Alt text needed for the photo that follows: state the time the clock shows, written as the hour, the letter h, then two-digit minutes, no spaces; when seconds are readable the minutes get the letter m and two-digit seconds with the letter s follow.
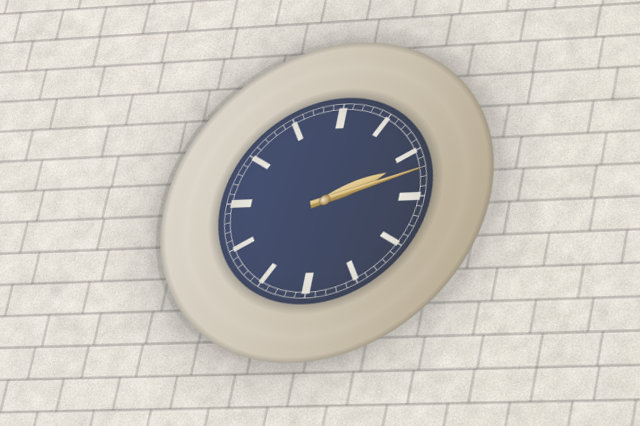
2h12
